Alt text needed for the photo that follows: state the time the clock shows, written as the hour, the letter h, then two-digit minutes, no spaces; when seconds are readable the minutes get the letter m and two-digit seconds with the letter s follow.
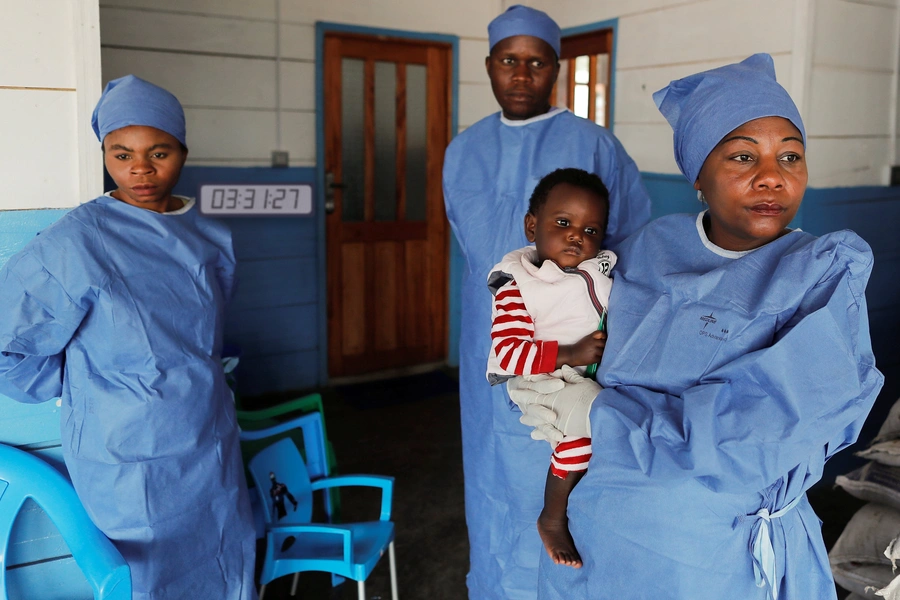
3h31m27s
